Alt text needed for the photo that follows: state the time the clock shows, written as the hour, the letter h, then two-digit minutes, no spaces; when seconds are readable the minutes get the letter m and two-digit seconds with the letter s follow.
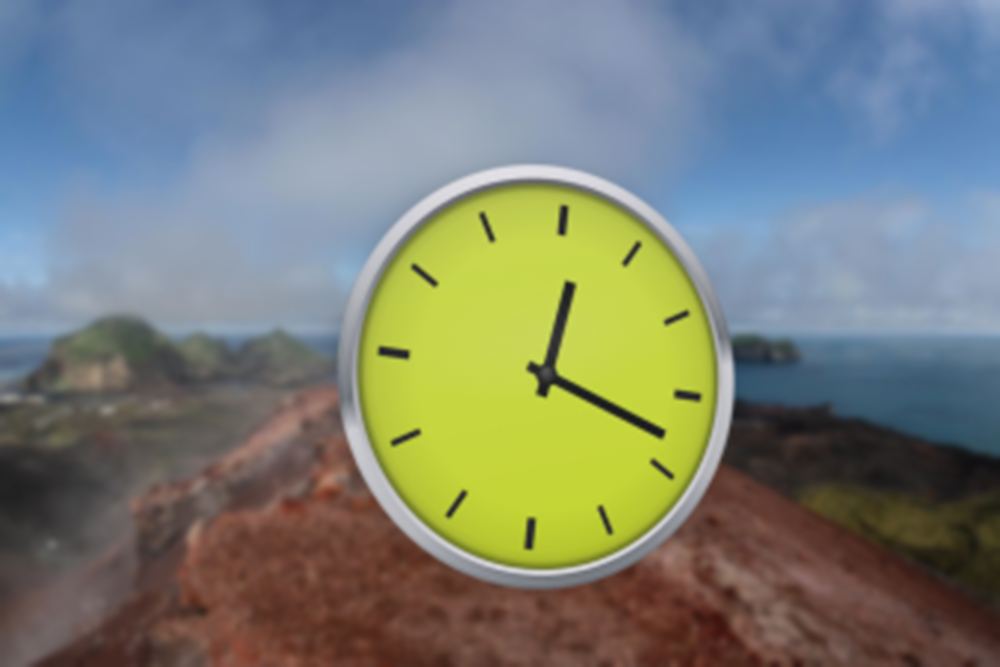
12h18
